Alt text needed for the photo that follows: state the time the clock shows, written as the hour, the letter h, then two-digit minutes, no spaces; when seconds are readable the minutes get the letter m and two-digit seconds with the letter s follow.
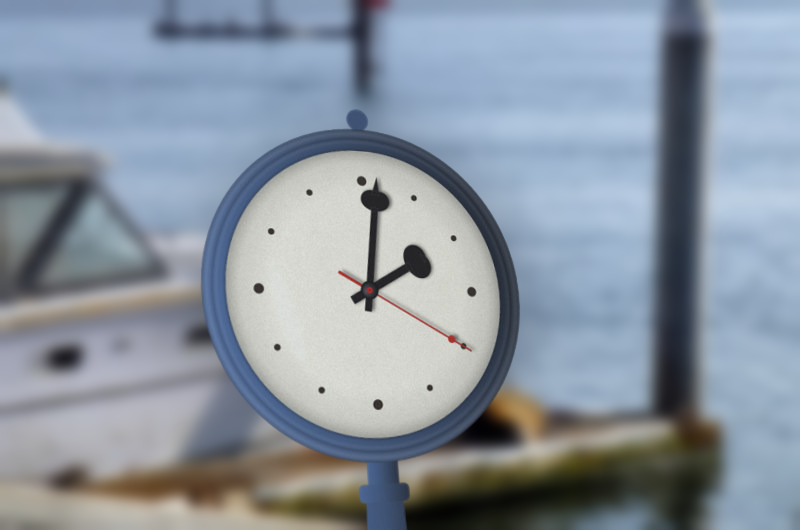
2h01m20s
